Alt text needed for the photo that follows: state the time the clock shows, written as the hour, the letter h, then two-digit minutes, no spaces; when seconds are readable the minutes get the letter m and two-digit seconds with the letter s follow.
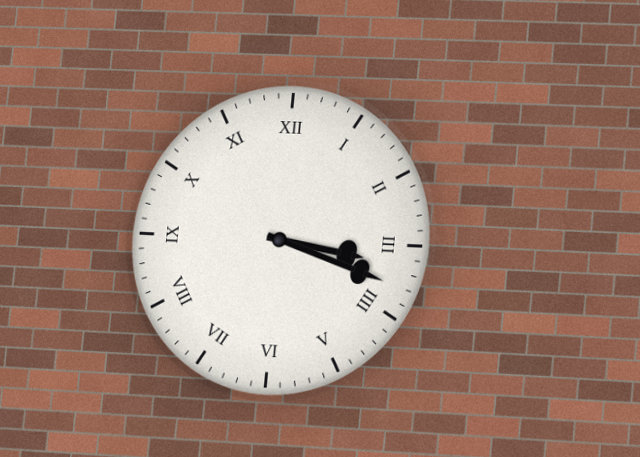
3h18
